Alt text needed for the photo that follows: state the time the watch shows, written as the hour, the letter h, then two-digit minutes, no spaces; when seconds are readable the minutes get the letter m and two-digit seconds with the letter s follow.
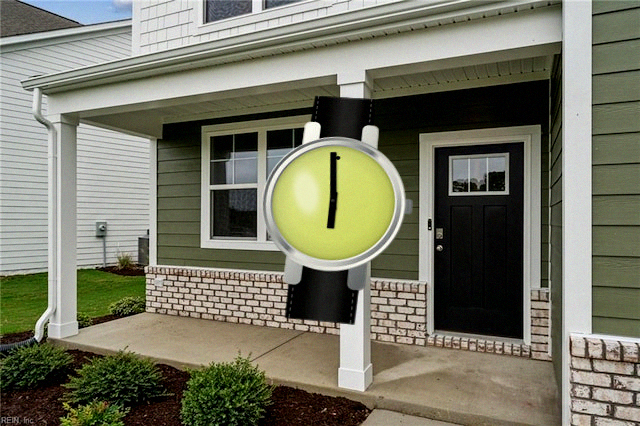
5h59
